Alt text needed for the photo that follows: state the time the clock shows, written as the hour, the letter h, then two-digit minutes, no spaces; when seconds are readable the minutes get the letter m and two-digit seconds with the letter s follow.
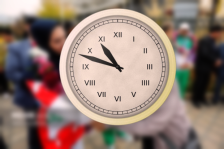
10h48
